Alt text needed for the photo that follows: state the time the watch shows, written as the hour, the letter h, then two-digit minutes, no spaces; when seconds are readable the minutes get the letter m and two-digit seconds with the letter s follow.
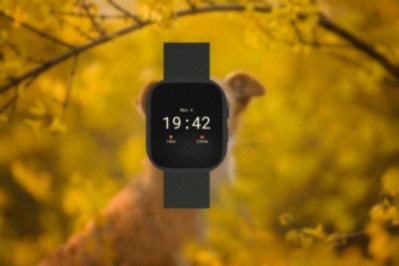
19h42
